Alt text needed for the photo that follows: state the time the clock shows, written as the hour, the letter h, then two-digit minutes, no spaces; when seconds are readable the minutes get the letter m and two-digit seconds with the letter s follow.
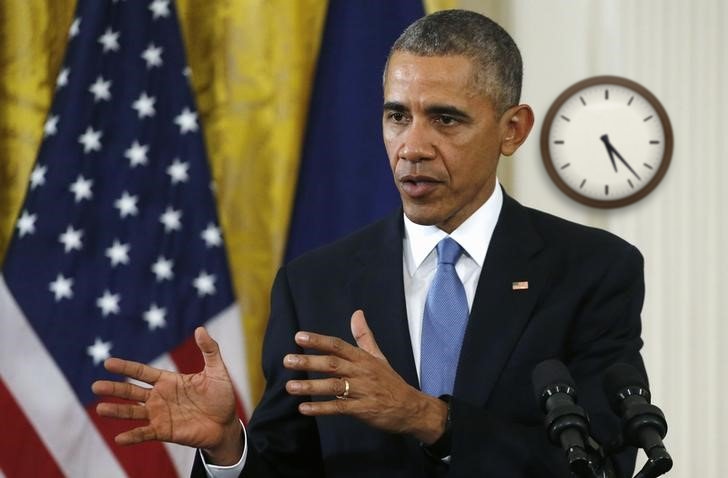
5h23
